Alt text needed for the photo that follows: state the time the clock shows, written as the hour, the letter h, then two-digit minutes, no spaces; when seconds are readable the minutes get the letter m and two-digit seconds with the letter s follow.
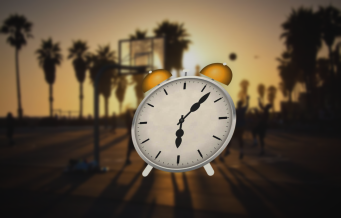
6h07
